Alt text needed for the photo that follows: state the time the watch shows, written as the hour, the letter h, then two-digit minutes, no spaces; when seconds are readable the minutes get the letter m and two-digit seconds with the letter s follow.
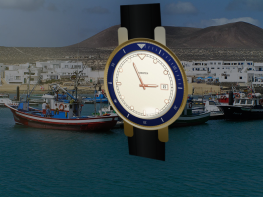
2h56
